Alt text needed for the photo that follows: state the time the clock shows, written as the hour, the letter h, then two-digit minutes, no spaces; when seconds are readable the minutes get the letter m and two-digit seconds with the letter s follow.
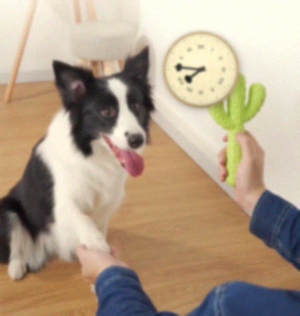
7h46
